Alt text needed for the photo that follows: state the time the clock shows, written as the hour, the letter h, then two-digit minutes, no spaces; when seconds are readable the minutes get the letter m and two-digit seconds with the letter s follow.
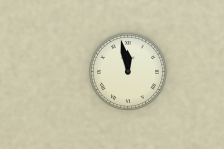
11h58
